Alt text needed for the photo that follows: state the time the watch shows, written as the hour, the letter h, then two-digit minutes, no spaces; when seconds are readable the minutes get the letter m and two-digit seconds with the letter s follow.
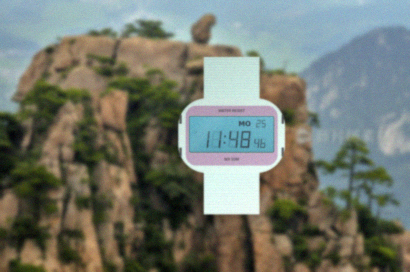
11h48
